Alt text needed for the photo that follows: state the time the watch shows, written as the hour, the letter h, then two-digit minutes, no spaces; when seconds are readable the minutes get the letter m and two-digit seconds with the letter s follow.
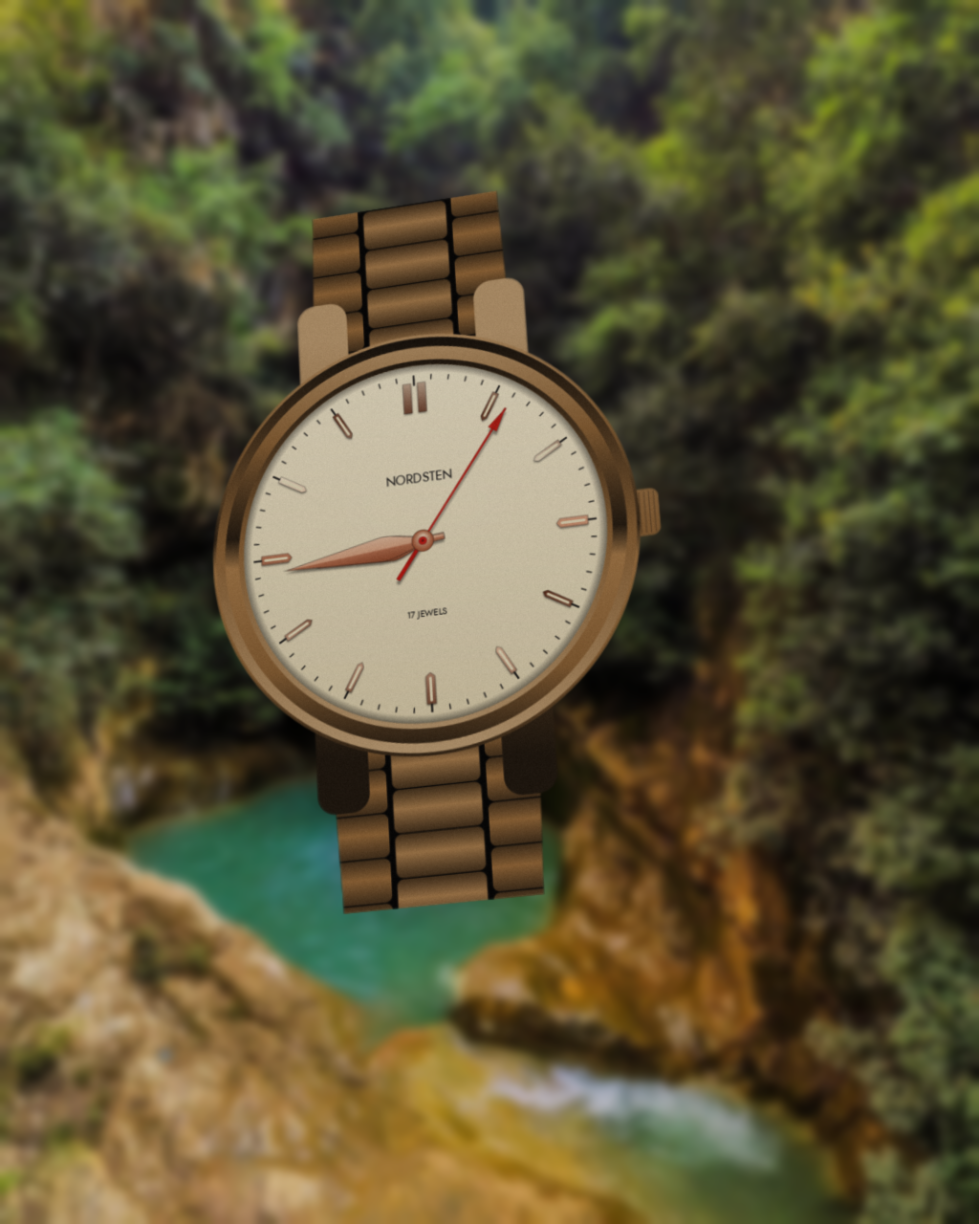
8h44m06s
